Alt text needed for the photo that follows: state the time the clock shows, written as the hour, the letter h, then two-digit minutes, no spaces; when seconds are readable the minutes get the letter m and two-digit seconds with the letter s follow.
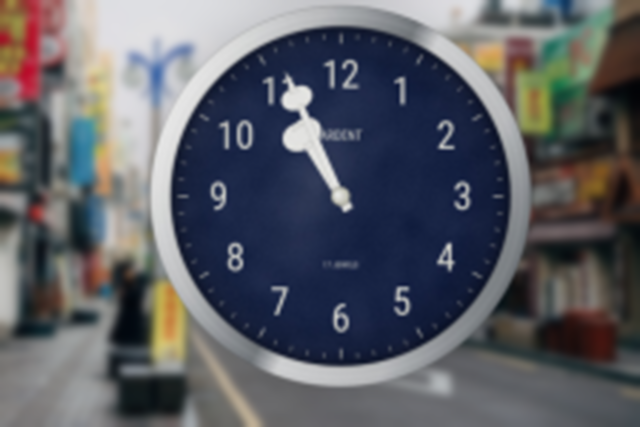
10h56
